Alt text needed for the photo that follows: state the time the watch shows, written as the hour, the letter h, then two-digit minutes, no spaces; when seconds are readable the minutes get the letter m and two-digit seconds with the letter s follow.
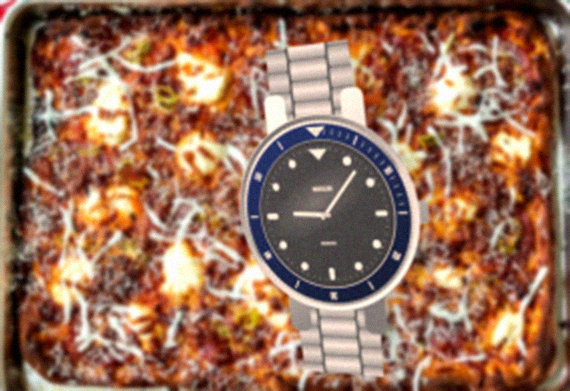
9h07
